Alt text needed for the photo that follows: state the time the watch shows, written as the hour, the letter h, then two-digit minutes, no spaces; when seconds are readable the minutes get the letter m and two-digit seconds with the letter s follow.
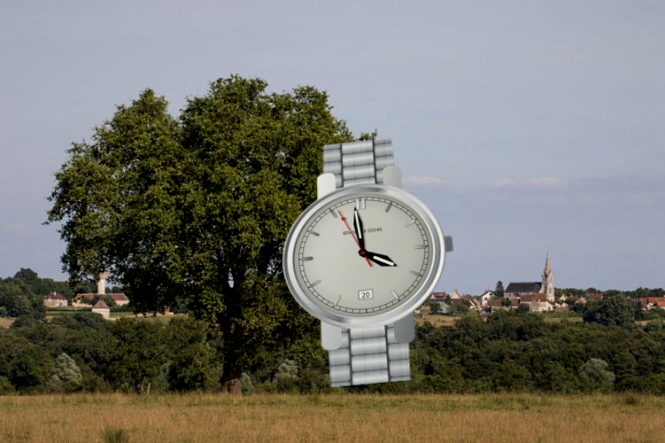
3h58m56s
